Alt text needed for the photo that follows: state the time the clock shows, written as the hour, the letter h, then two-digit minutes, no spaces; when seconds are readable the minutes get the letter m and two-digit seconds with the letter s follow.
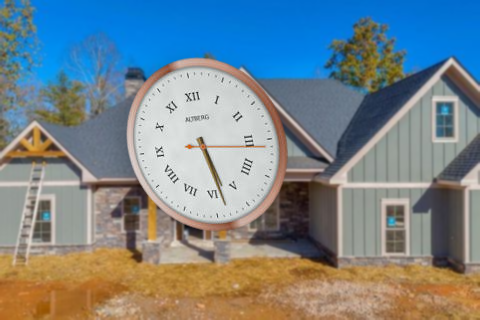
5h28m16s
